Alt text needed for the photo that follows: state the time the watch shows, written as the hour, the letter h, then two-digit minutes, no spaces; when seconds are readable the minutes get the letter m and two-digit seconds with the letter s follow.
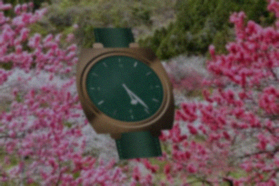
5h24
